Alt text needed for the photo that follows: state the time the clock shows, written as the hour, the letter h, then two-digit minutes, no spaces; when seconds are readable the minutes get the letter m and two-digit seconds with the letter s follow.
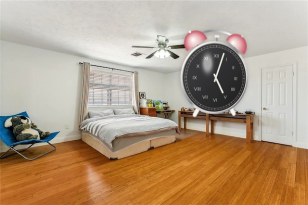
5h03
